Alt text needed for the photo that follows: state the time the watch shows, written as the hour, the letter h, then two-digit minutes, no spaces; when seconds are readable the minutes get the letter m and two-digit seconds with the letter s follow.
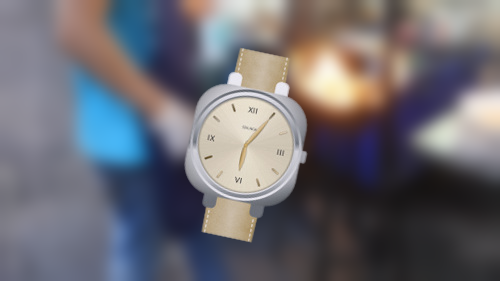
6h05
